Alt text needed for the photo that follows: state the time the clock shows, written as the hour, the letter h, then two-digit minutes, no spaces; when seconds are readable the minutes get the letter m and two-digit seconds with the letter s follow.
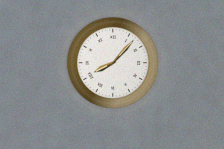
8h07
